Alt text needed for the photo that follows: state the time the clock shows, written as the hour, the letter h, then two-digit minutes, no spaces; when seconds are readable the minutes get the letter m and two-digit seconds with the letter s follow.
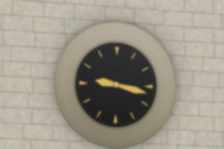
9h17
